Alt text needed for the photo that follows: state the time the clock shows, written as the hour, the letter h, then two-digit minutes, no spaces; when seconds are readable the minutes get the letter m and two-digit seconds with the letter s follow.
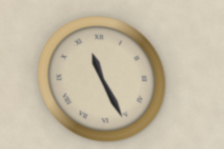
11h26
